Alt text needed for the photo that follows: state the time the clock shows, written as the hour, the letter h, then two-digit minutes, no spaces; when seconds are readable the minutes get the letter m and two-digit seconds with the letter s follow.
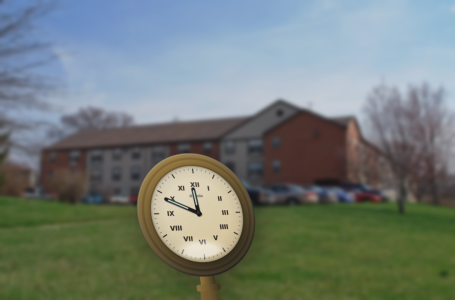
11h49
